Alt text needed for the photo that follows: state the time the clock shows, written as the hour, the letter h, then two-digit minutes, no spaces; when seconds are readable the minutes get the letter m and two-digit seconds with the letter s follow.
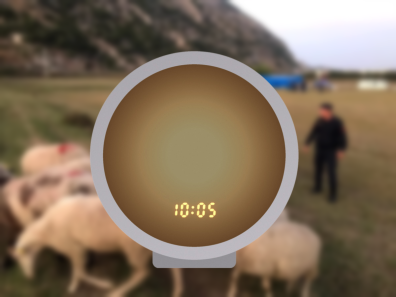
10h05
